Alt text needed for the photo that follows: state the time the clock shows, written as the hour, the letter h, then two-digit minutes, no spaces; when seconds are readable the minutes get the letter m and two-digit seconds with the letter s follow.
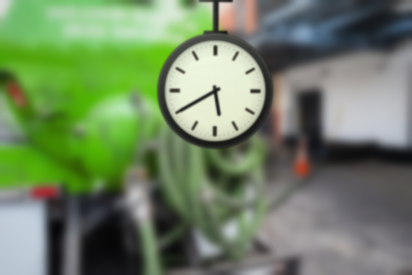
5h40
